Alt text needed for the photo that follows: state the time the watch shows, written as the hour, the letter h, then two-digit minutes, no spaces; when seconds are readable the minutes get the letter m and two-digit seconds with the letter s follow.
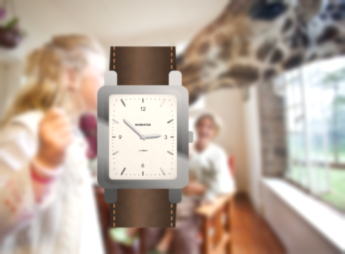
2h52
